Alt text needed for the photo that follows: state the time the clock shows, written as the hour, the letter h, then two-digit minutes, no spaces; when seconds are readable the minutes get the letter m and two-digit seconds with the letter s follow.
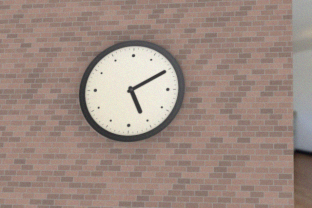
5h10
